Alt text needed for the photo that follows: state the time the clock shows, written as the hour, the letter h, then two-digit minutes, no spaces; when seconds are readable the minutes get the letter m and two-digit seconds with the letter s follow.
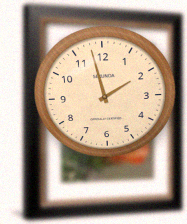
1h58
